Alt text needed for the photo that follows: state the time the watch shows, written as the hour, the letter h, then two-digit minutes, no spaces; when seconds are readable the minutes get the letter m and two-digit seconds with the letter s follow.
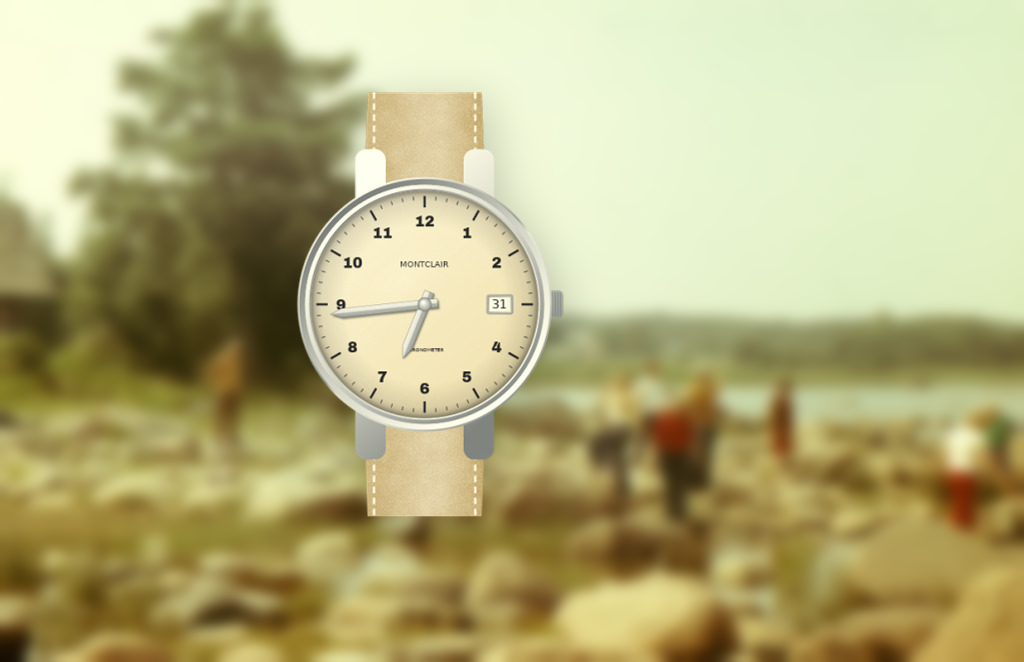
6h44
